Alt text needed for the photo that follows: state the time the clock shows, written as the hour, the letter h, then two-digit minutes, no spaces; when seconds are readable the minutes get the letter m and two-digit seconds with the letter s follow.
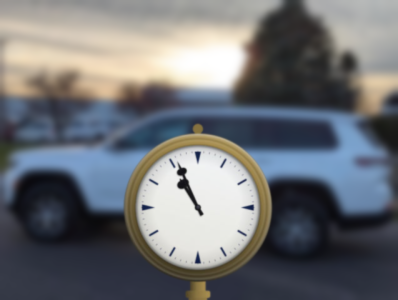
10h56
